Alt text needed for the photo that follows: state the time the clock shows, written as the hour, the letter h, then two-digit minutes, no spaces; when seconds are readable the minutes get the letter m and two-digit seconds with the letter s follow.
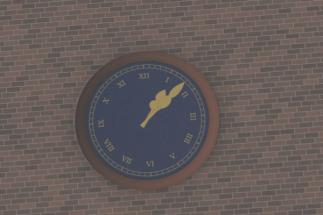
1h08
